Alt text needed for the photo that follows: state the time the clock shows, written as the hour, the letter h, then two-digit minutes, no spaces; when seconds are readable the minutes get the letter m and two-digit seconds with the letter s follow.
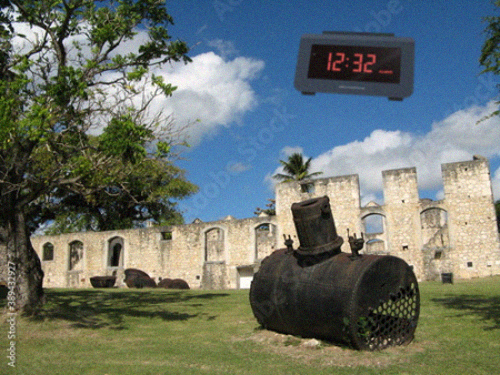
12h32
